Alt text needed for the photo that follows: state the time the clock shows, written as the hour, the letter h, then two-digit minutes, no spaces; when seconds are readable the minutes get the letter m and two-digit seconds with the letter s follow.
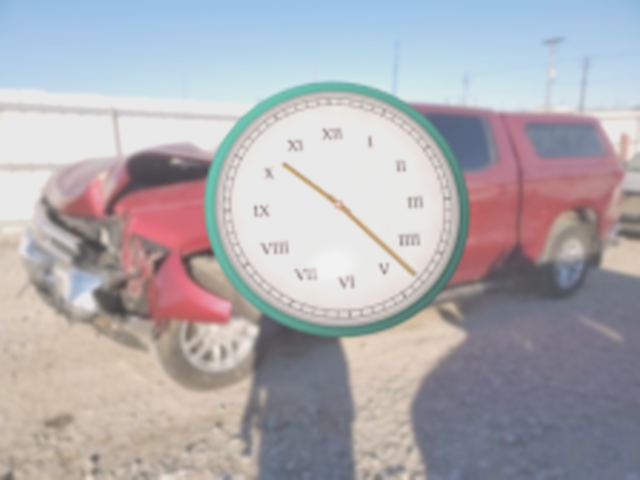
10h23
